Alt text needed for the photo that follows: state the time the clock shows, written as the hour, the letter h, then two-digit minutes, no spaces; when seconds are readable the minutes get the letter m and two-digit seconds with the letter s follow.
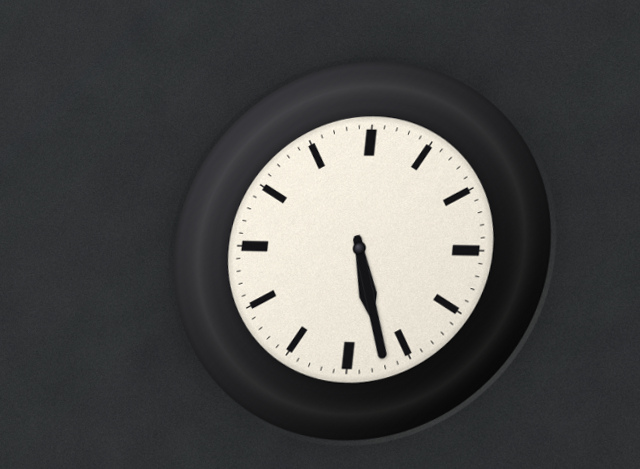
5h27
